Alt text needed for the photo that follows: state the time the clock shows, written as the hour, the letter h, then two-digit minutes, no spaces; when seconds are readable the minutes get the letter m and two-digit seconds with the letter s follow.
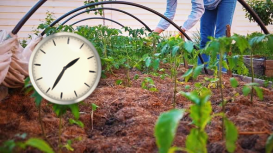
1h34
